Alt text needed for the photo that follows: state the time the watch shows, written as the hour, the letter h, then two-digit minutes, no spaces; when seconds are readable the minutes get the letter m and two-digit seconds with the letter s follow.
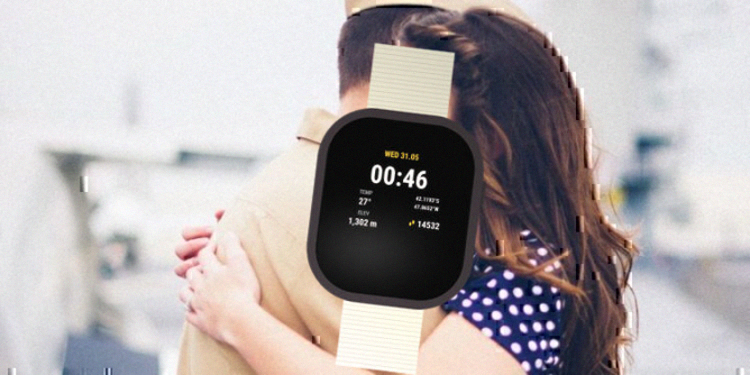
0h46
